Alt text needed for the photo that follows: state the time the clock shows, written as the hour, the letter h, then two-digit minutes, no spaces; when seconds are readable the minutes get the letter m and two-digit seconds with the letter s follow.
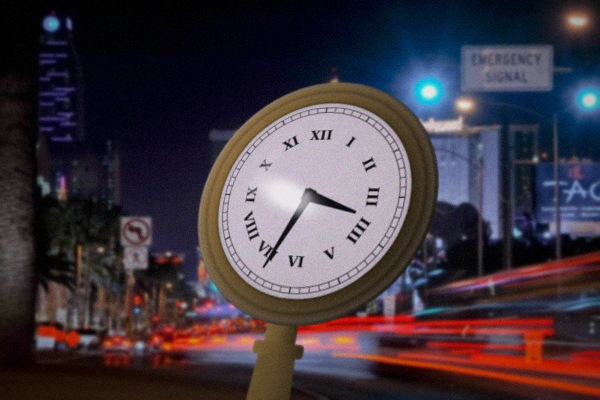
3h34
